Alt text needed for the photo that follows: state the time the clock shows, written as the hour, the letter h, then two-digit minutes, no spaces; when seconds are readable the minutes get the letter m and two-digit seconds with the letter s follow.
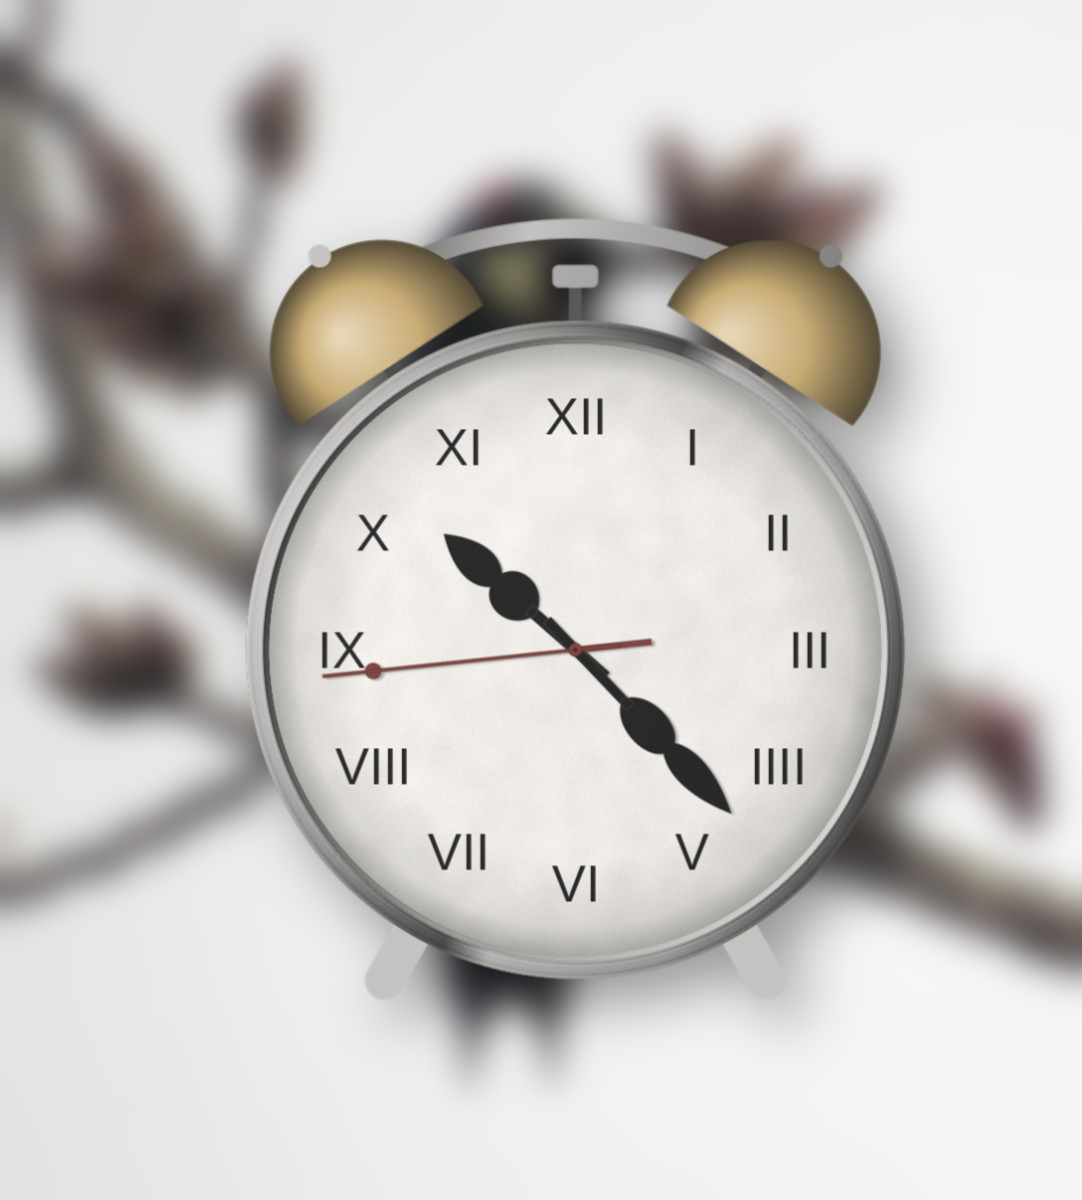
10h22m44s
